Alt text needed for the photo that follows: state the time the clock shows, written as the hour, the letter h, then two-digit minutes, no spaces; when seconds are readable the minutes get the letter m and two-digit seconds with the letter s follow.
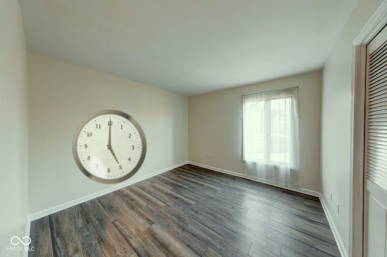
5h00
